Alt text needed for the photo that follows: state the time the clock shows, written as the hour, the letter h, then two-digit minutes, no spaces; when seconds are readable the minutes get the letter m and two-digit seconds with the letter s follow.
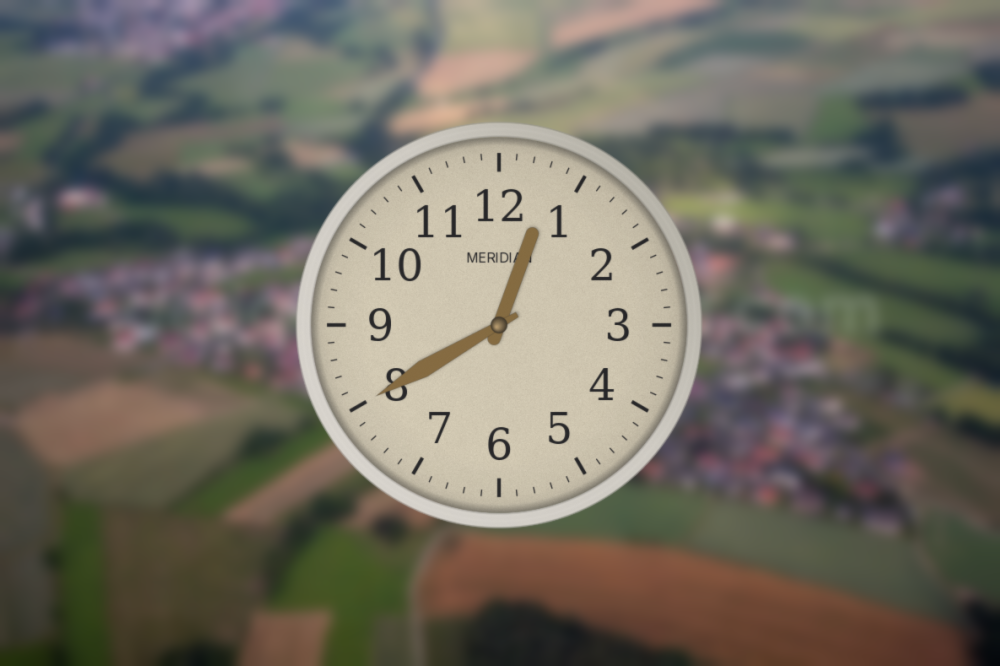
12h40
